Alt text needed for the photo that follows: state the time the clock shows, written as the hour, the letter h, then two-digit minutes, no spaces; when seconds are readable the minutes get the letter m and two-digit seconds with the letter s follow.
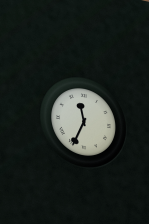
11h34
